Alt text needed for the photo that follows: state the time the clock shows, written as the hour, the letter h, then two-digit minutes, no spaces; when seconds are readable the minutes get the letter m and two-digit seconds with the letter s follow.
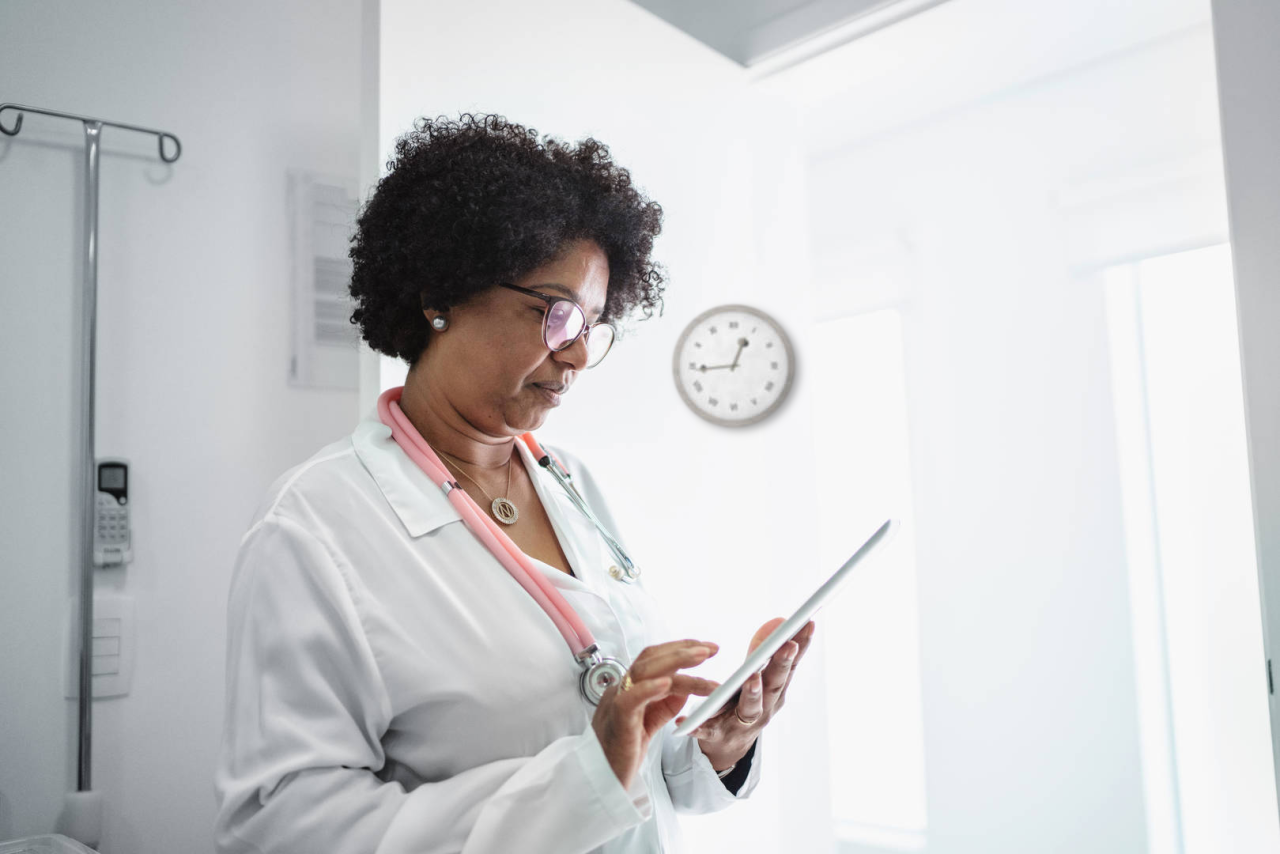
12h44
